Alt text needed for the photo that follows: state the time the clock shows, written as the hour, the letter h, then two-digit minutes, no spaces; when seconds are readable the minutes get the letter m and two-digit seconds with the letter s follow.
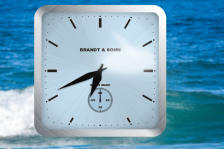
6h41
